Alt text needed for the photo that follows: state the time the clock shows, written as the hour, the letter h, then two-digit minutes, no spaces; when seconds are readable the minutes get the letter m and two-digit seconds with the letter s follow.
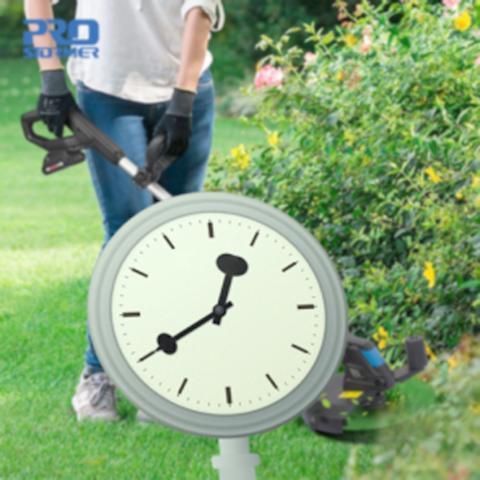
12h40
